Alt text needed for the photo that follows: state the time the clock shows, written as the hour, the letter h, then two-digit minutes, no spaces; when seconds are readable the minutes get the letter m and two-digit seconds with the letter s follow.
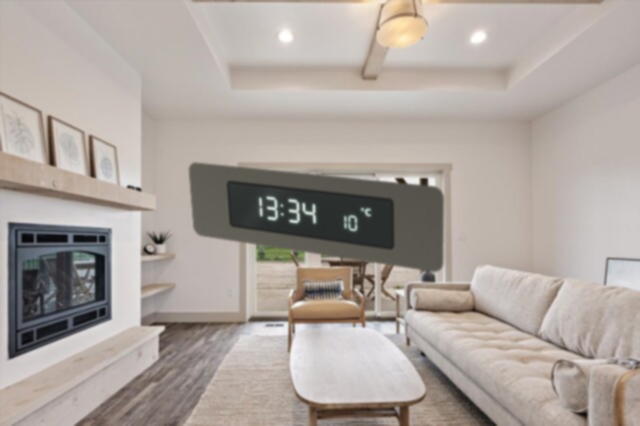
13h34
